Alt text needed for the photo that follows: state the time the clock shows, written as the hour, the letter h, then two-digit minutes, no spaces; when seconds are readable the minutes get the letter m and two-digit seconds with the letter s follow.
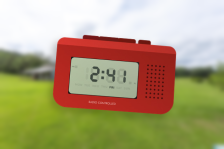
2h41
